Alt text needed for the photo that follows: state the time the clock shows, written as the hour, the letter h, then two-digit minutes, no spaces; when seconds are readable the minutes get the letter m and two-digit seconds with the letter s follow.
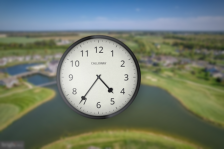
4h36
